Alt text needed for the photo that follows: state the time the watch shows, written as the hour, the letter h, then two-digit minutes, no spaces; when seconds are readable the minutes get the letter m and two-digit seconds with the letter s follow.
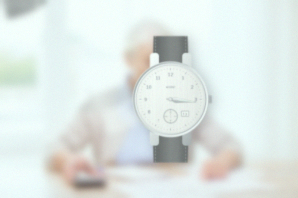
3h16
